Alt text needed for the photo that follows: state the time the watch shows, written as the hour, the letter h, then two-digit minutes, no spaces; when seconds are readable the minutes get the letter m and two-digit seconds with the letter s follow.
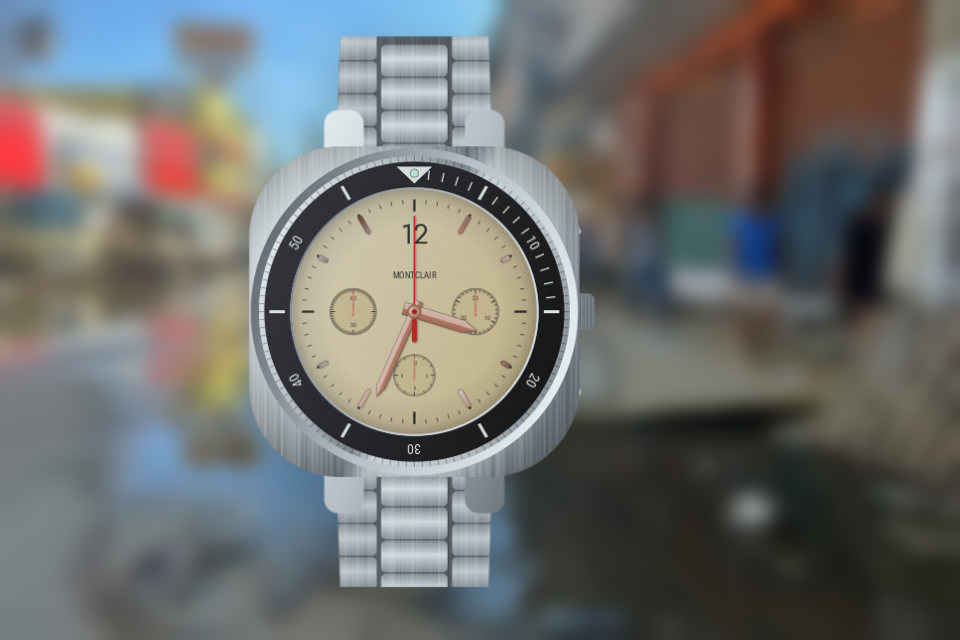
3h34
